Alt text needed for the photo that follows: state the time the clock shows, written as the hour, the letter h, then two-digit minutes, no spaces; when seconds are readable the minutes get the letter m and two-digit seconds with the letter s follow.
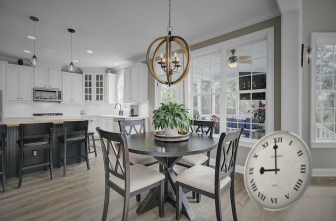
8h59
